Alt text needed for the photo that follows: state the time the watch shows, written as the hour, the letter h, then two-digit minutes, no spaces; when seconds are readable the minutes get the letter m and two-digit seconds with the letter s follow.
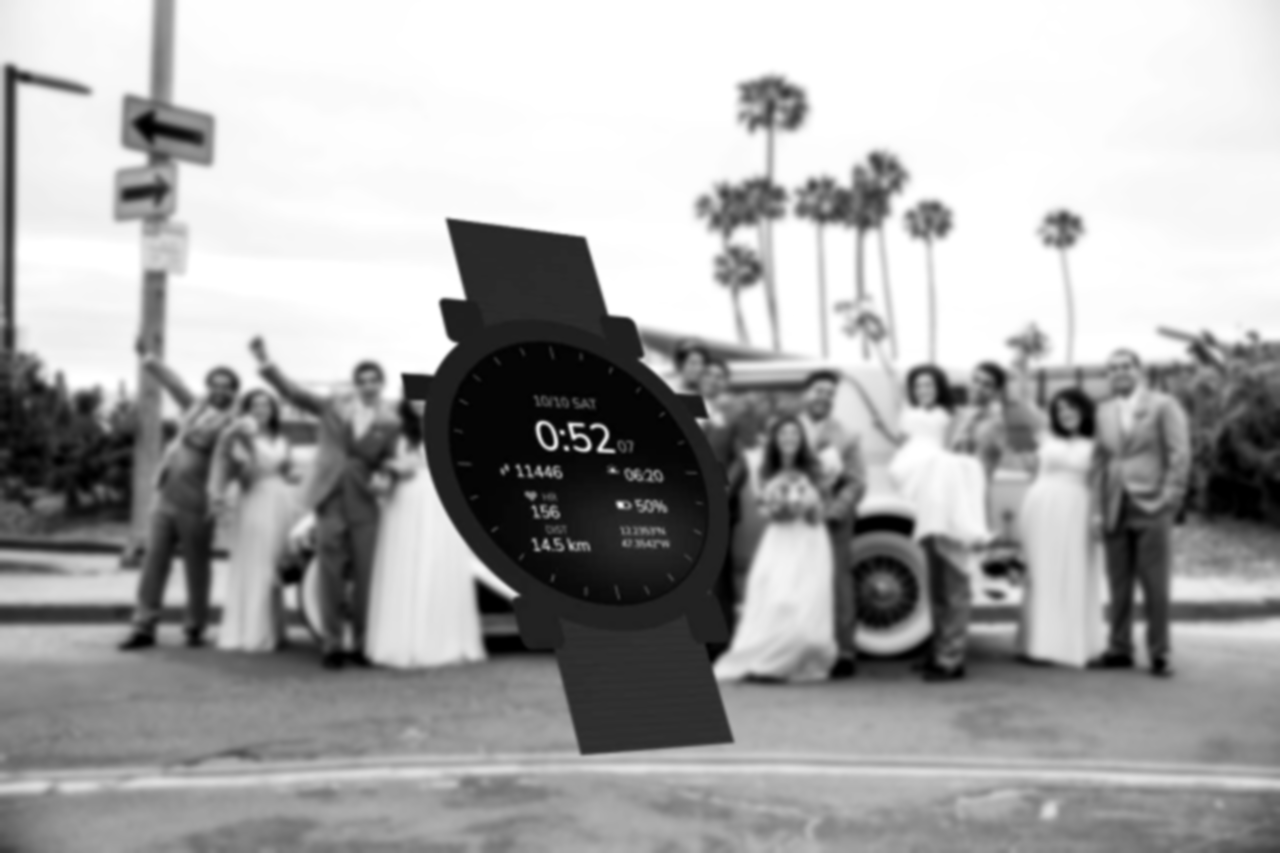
0h52
